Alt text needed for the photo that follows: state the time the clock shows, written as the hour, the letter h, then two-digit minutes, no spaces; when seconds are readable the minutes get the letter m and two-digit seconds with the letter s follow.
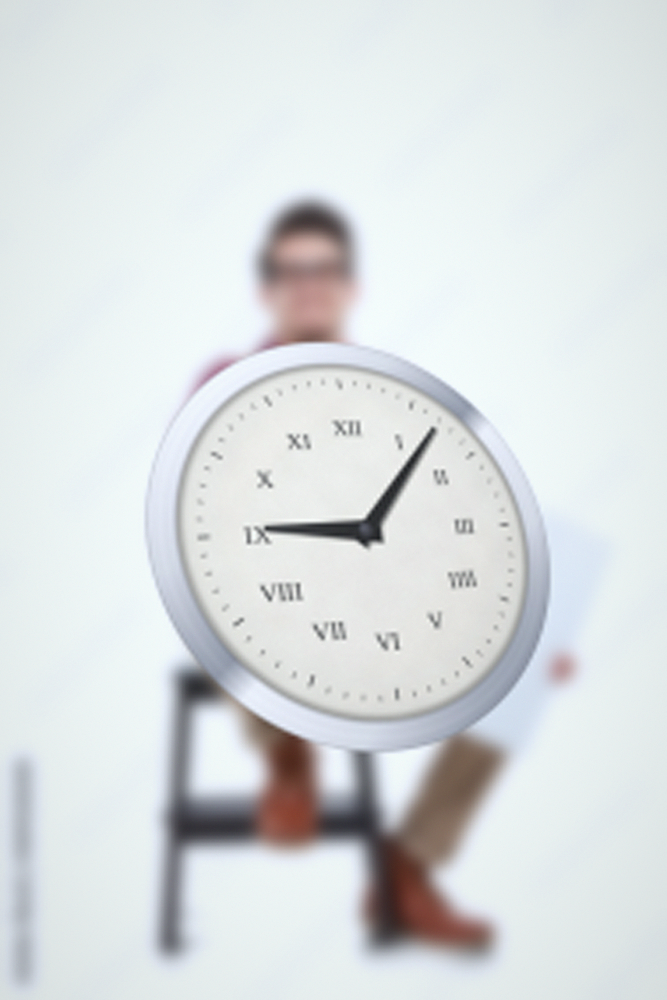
9h07
